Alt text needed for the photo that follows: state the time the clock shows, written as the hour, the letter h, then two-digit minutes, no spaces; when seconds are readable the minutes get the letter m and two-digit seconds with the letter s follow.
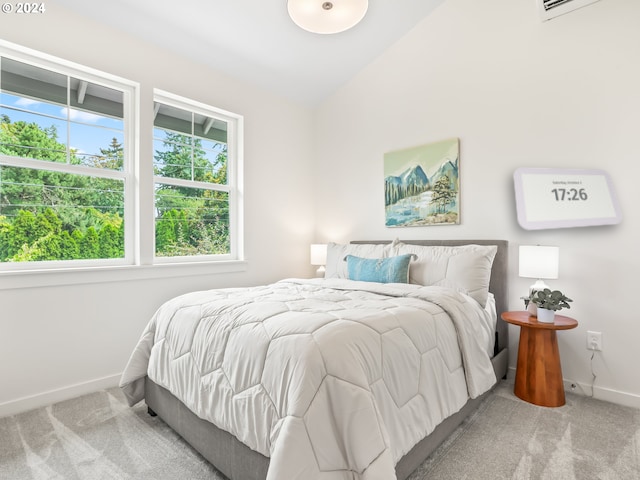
17h26
